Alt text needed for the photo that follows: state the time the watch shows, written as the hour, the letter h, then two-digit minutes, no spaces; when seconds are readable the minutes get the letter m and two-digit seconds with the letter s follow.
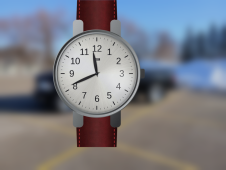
11h41
